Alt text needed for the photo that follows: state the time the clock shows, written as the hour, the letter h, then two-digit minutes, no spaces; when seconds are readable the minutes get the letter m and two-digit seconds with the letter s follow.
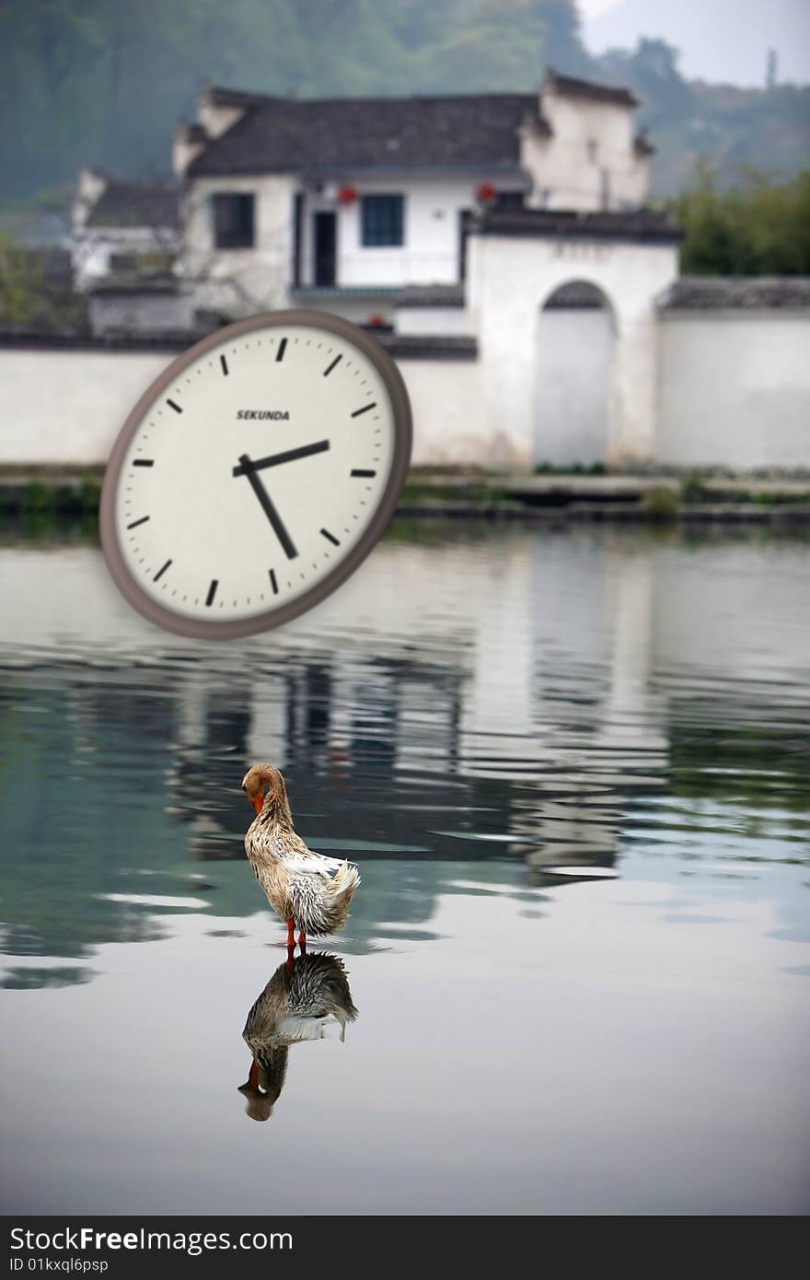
2h23
